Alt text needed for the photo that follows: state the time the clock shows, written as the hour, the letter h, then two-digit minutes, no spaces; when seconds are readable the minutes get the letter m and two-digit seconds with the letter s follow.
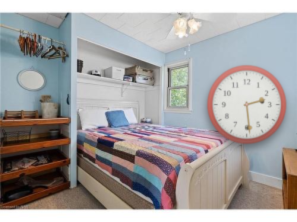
2h29
